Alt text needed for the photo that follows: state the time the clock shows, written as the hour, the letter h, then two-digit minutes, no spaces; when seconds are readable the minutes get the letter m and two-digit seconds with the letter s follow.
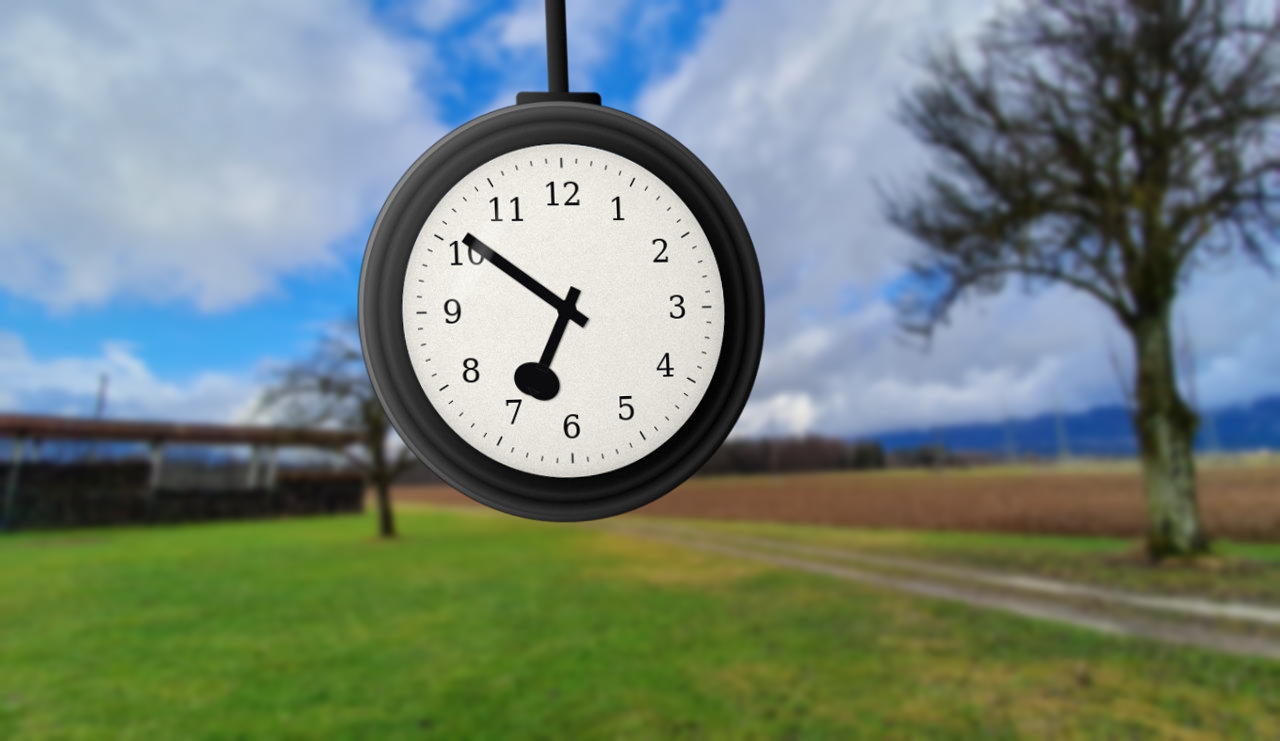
6h51
